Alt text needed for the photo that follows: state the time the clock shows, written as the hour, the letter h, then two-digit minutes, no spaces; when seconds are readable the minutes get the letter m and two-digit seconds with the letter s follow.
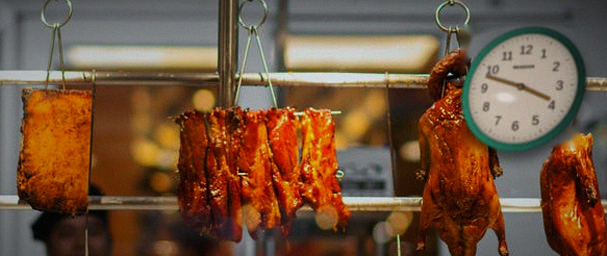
3h48
